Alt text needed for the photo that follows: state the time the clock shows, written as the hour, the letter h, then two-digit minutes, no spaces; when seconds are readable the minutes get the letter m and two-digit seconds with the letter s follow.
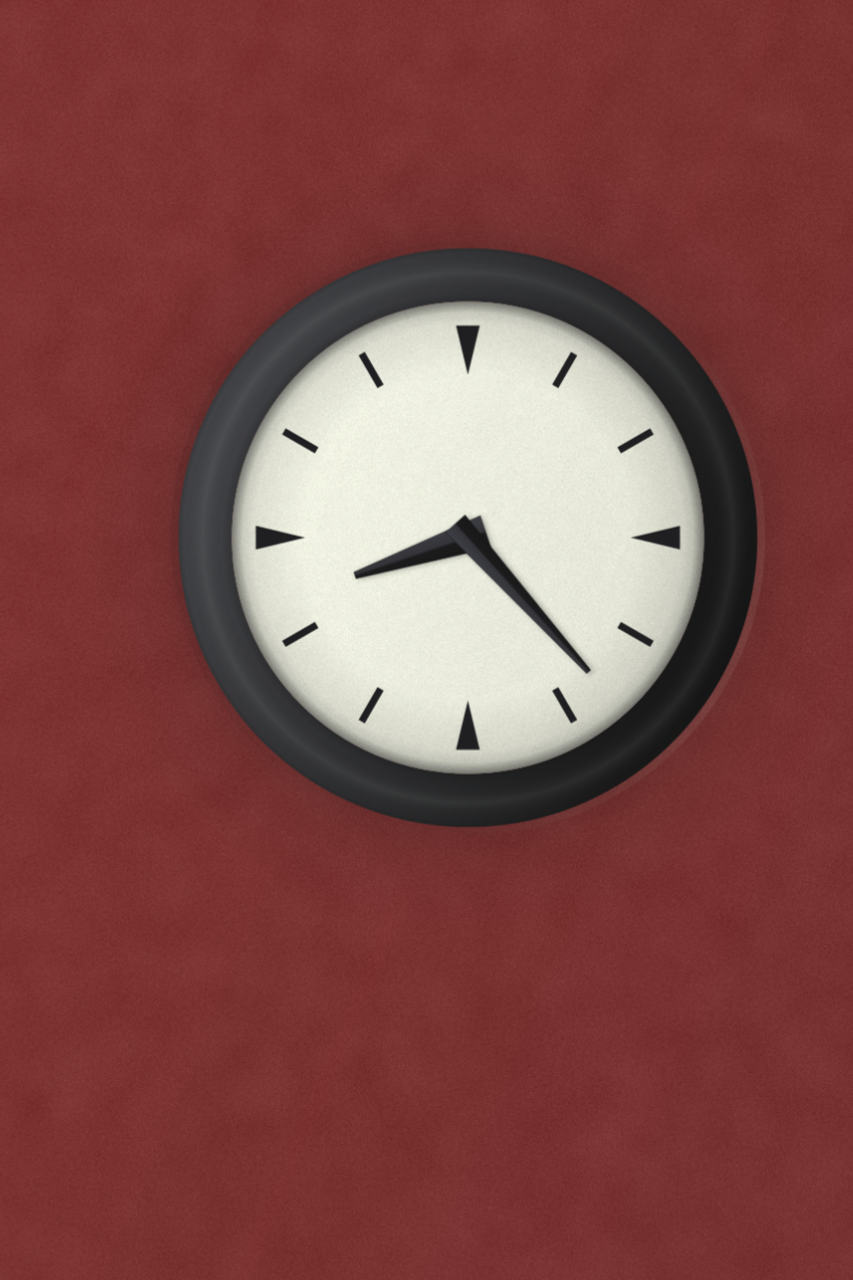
8h23
